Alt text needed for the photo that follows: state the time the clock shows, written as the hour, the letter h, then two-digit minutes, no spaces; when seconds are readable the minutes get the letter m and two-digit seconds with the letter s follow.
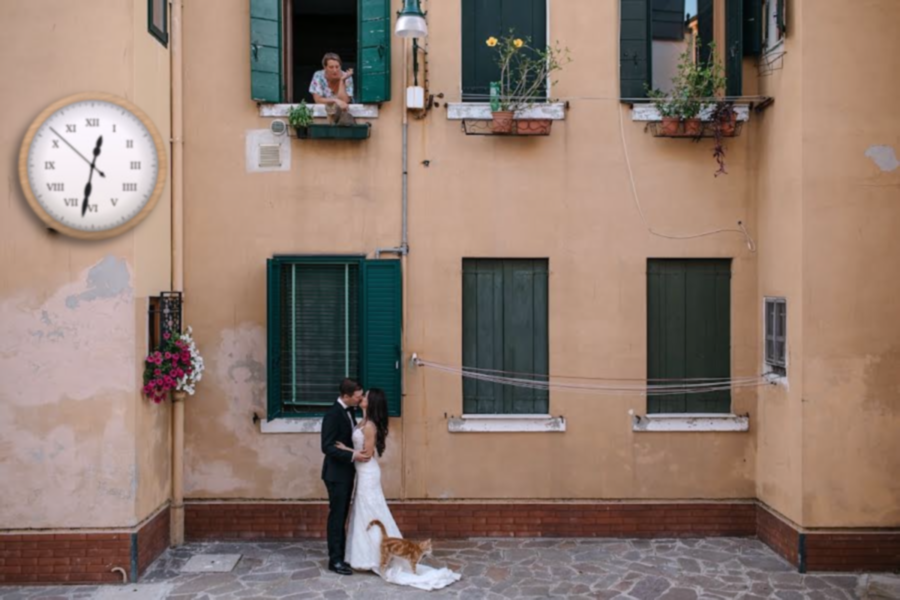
12h31m52s
